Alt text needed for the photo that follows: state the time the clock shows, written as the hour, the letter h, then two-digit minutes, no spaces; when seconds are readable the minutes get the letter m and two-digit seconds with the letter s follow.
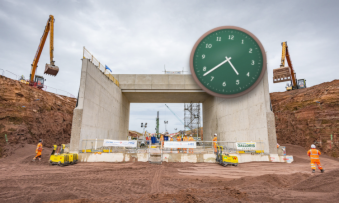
4h38
